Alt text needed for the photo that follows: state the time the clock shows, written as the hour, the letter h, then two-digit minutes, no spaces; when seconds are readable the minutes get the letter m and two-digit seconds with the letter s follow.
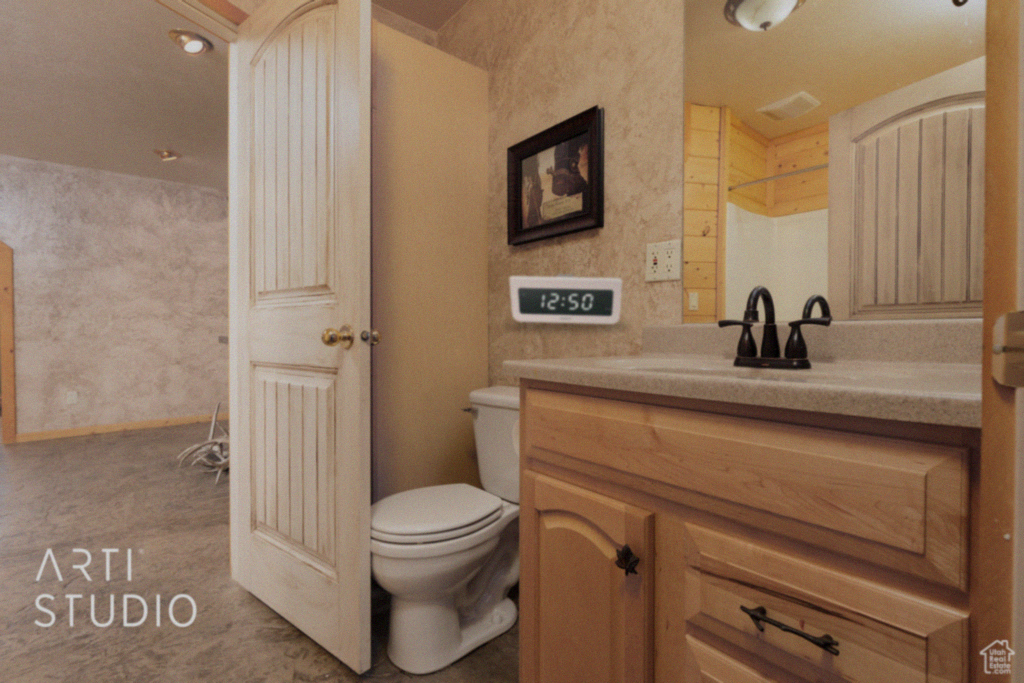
12h50
